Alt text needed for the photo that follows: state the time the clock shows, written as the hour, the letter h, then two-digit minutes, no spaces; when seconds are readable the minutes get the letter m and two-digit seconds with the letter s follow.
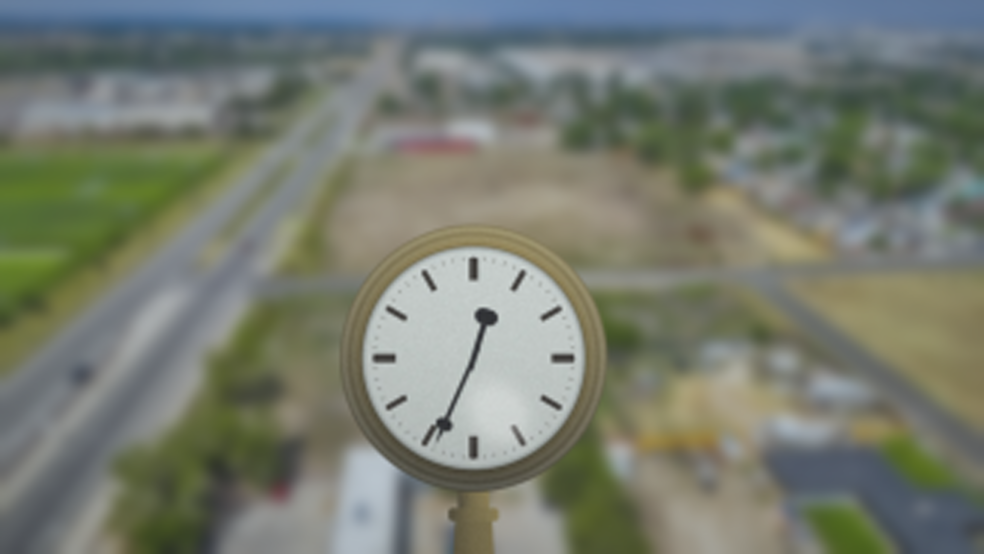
12h34
